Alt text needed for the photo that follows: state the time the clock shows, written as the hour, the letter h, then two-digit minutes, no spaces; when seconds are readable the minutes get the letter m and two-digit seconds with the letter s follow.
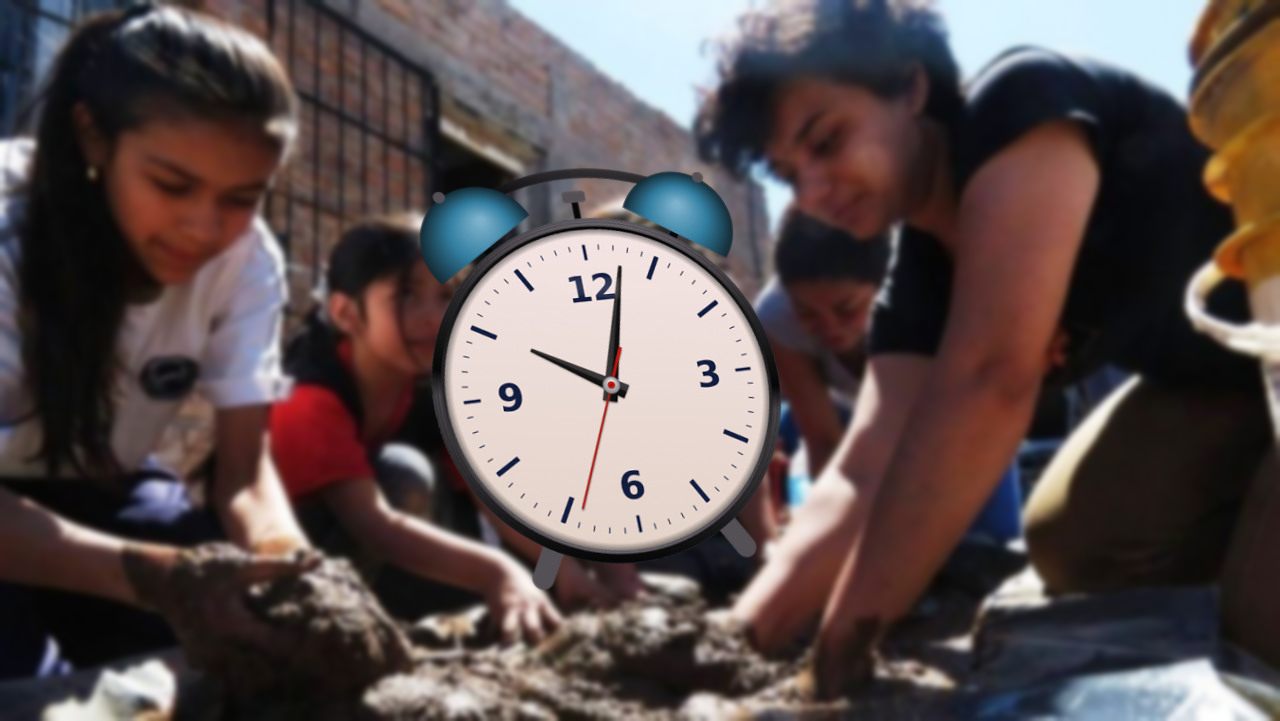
10h02m34s
